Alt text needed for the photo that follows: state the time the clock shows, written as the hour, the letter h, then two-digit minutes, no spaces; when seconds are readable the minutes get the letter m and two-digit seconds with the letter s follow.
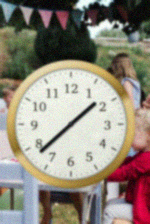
1h38
